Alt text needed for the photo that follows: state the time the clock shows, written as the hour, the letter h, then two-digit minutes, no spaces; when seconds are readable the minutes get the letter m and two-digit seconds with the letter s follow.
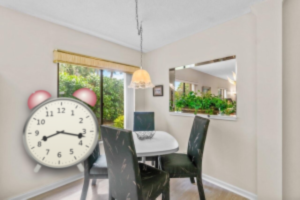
8h17
